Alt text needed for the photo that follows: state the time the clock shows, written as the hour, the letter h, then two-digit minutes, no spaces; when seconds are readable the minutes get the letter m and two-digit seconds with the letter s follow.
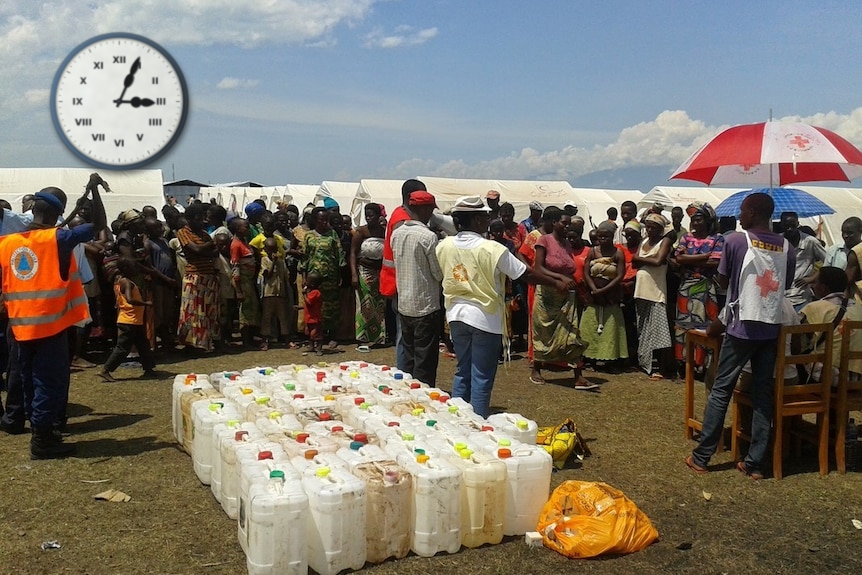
3h04
